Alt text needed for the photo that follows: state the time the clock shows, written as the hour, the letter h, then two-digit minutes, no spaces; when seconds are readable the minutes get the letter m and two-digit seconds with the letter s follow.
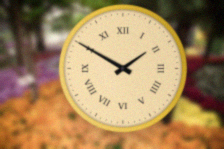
1h50
